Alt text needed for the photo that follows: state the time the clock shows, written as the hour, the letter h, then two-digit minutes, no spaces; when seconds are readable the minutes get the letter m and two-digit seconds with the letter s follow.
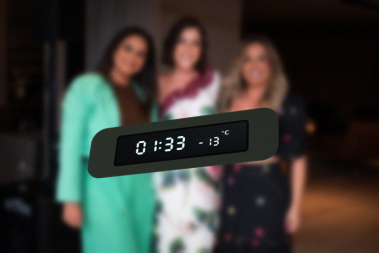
1h33
